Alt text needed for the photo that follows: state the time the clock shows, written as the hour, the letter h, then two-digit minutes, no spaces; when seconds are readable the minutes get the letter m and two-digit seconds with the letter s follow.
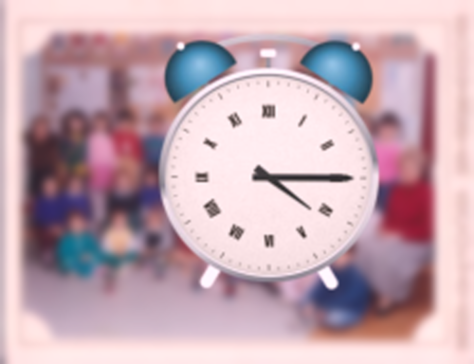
4h15
